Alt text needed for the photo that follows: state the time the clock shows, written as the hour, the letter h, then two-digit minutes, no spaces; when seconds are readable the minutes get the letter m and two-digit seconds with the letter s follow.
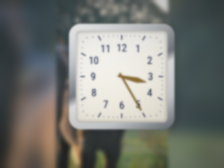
3h25
